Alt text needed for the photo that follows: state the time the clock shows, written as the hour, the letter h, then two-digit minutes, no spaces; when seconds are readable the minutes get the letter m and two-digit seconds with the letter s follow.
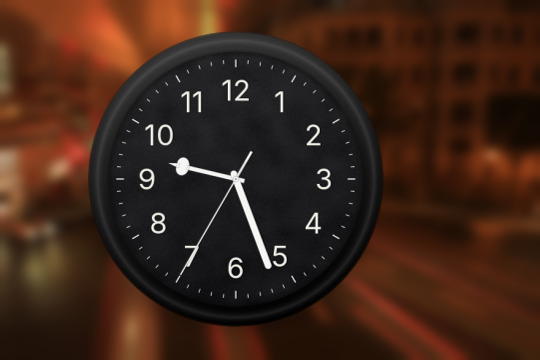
9h26m35s
